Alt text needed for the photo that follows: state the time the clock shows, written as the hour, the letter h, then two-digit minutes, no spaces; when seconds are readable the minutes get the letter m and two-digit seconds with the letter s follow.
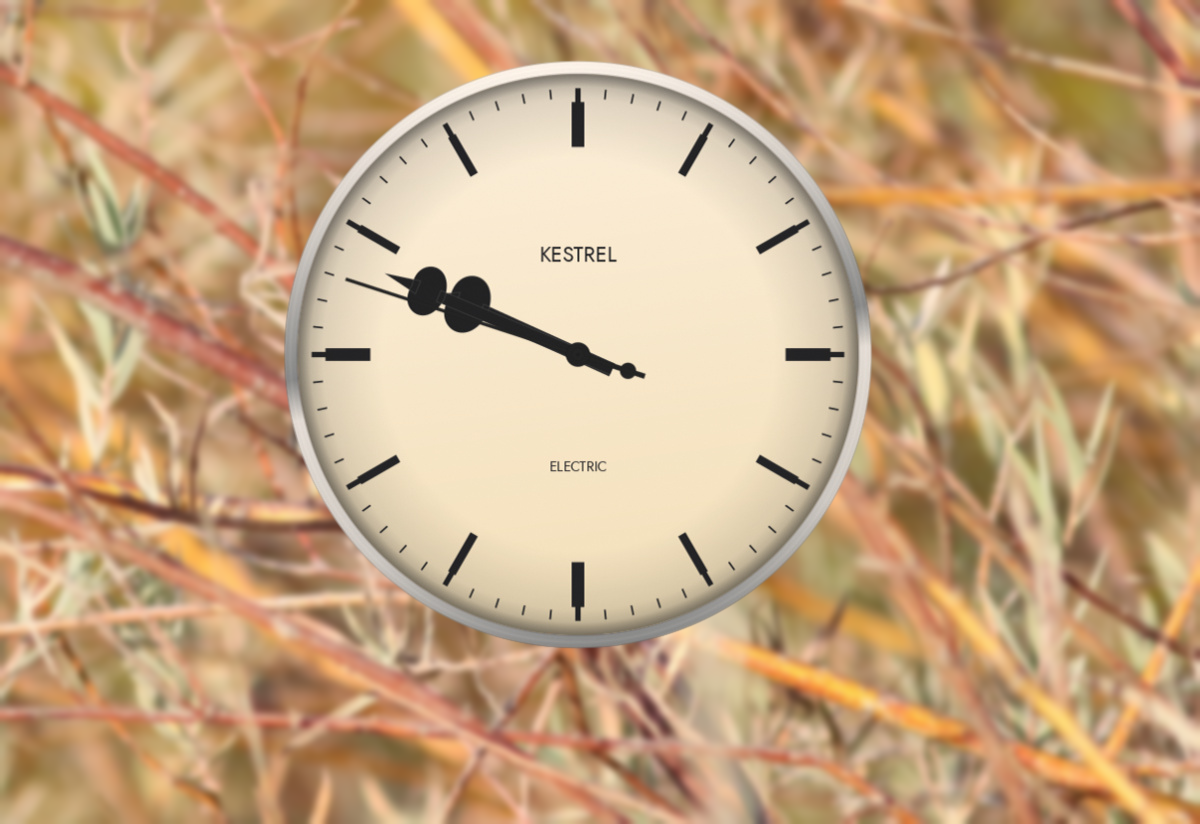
9h48m48s
